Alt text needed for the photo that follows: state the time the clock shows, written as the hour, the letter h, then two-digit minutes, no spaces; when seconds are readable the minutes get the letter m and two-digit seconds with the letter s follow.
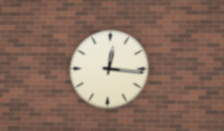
12h16
